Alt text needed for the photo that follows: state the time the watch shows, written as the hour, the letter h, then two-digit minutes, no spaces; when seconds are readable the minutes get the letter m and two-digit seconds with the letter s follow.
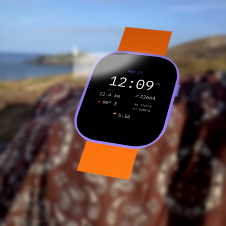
12h09
